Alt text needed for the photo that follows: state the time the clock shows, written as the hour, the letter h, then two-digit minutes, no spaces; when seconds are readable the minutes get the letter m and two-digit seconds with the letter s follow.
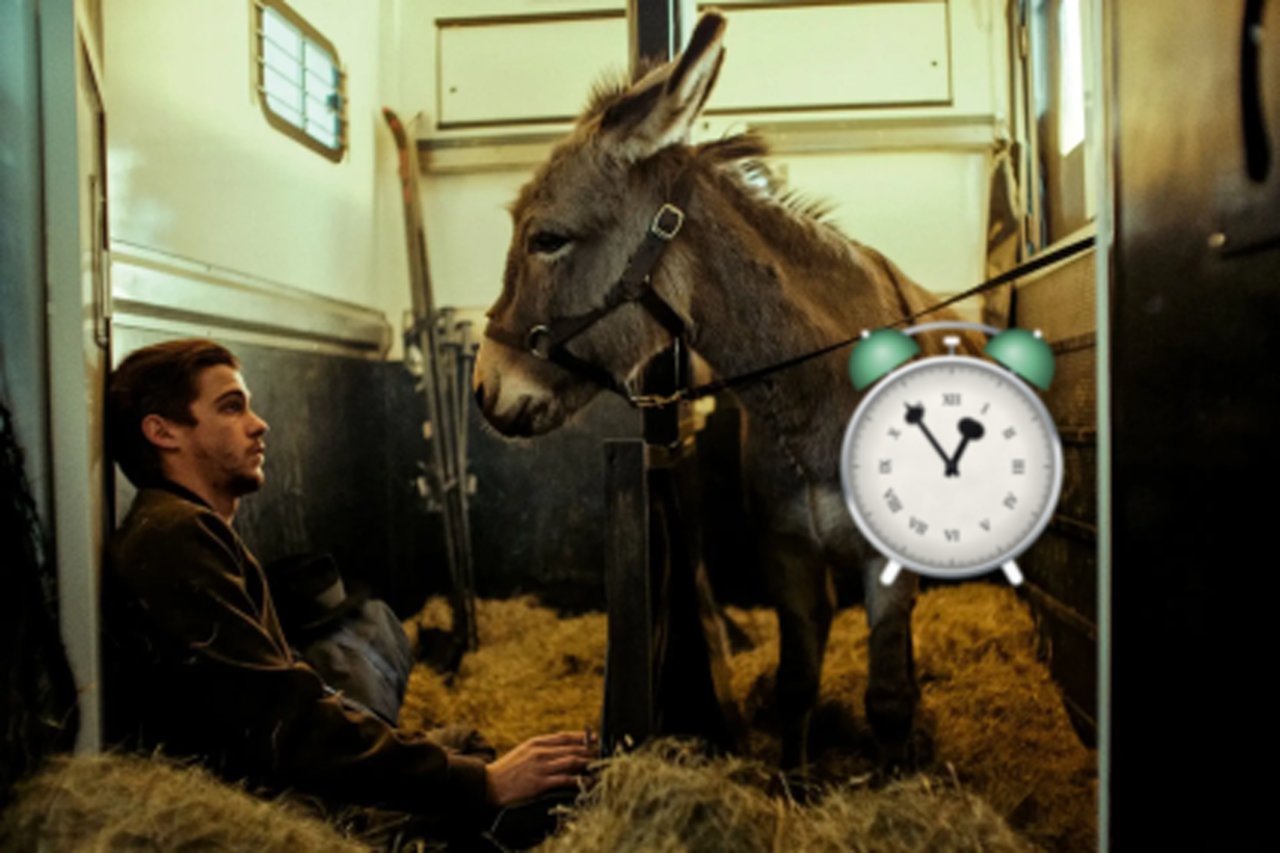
12h54
